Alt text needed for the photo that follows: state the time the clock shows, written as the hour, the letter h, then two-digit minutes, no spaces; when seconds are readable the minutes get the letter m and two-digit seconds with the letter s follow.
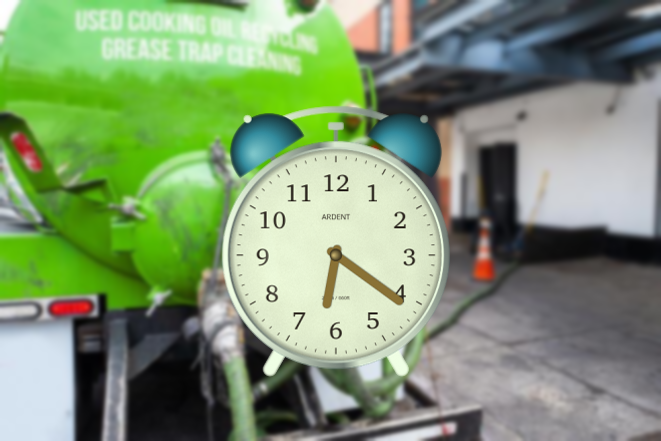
6h21
